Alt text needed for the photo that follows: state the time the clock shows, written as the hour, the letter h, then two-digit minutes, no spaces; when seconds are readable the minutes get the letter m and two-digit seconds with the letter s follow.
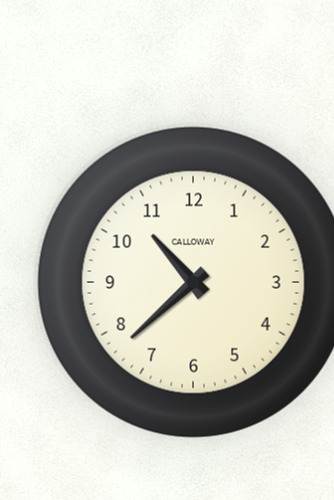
10h38
